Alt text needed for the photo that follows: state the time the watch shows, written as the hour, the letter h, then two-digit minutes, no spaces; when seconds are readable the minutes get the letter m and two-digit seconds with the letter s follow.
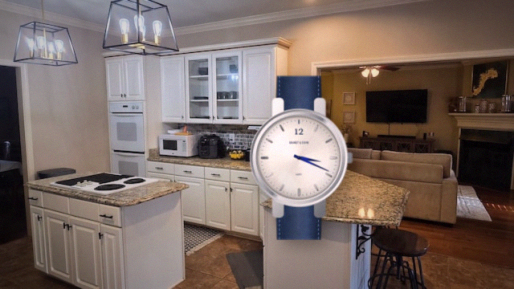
3h19
